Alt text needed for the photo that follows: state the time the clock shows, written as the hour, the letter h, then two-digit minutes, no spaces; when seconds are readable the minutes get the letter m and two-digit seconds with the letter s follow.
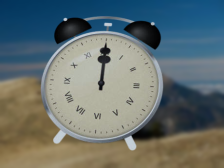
12h00
